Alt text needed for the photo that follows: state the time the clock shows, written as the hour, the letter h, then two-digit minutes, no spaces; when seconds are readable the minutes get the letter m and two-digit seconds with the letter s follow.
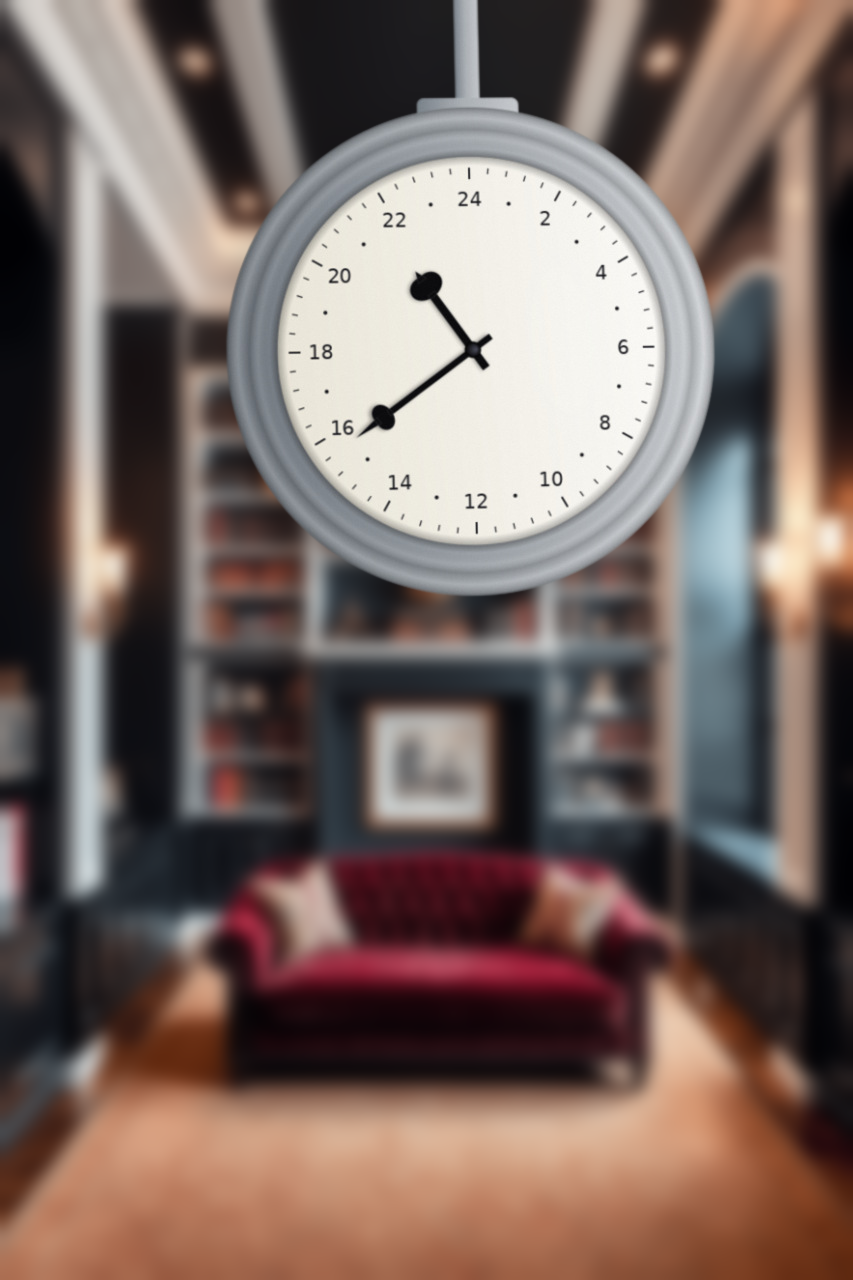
21h39
